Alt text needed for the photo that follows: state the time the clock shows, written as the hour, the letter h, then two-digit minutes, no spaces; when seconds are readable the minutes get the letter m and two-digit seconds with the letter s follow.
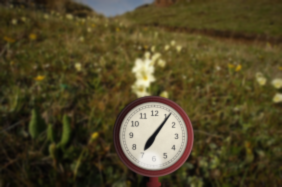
7h06
